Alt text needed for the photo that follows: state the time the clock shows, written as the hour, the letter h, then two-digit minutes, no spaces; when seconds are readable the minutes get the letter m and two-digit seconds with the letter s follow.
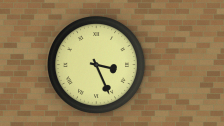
3h26
